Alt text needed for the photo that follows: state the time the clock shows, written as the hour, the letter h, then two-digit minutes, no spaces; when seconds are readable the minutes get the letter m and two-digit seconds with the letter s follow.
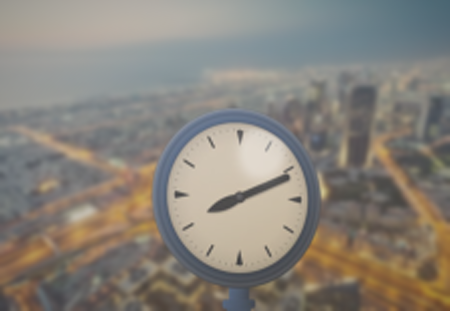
8h11
